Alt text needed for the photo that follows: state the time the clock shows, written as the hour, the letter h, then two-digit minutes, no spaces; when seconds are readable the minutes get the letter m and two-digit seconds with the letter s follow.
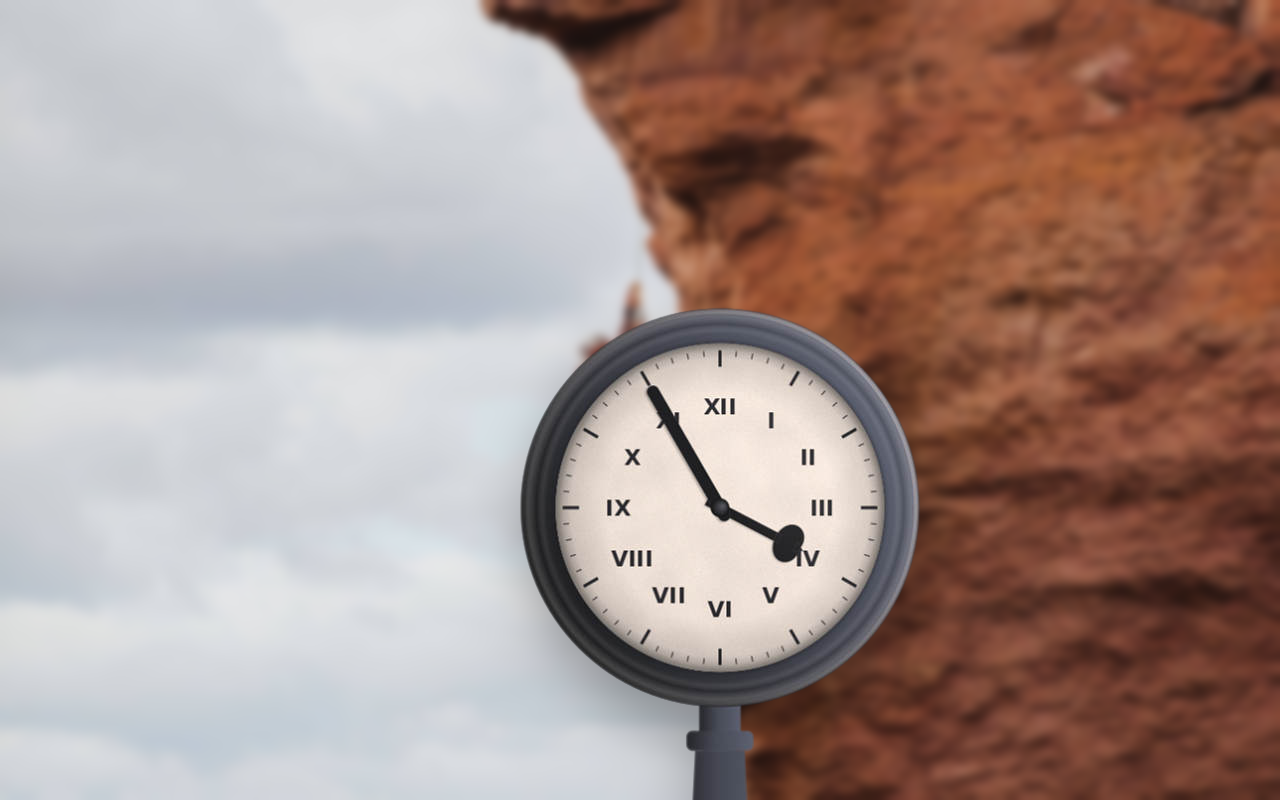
3h55
